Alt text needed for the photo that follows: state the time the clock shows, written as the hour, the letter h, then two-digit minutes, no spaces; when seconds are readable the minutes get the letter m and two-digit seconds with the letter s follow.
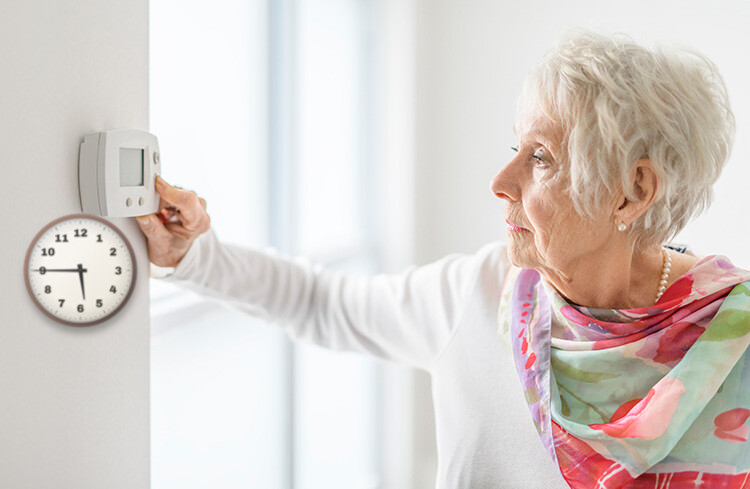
5h45
